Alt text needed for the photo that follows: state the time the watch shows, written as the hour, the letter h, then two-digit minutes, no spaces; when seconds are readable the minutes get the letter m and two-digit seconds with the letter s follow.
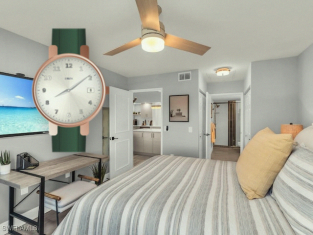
8h09
